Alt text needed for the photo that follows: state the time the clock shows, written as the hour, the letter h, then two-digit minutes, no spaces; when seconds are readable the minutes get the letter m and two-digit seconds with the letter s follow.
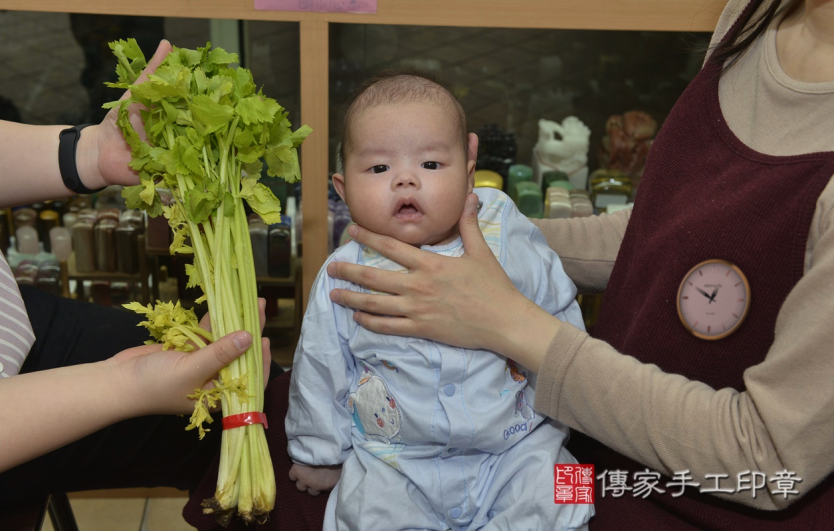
12h50
